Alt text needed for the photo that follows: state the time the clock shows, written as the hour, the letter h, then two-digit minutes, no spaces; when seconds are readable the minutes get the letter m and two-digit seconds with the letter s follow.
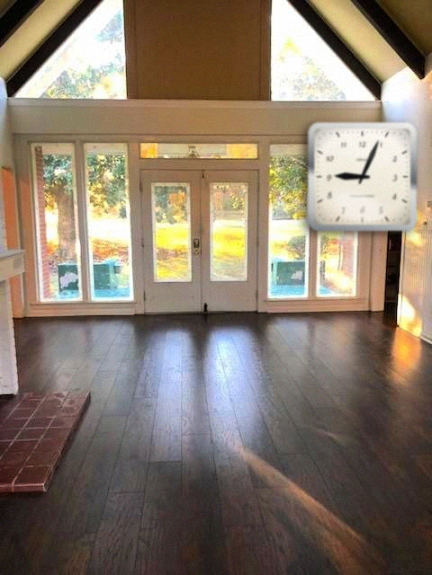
9h04
